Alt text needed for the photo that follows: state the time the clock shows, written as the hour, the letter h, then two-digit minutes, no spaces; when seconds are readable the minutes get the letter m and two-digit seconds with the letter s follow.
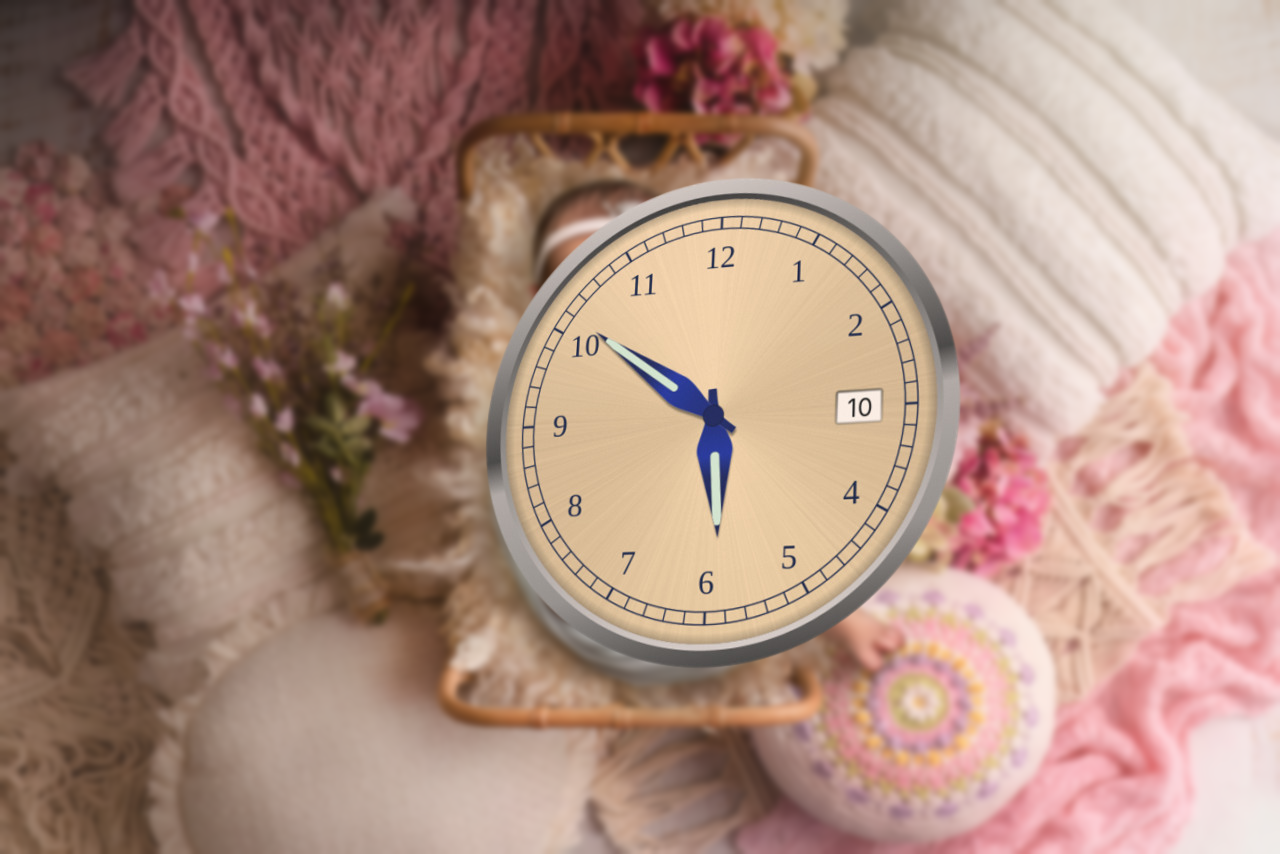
5h51
